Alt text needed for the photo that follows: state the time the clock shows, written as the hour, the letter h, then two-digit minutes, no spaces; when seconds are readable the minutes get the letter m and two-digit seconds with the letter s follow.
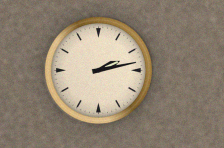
2h13
